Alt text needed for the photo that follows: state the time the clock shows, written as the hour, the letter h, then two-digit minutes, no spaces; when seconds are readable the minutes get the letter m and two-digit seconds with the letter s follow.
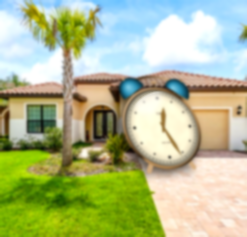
12h26
